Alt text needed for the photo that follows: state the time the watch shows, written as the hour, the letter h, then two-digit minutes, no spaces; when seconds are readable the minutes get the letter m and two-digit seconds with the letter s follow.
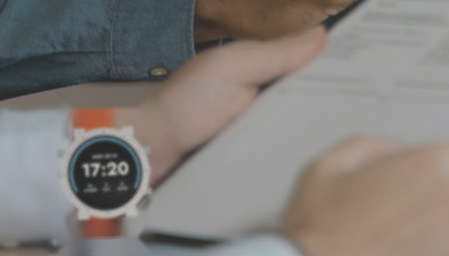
17h20
